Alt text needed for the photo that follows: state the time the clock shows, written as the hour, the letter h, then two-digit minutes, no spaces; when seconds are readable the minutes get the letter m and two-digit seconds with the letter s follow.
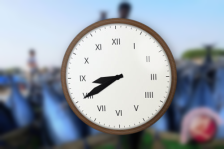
8h40
